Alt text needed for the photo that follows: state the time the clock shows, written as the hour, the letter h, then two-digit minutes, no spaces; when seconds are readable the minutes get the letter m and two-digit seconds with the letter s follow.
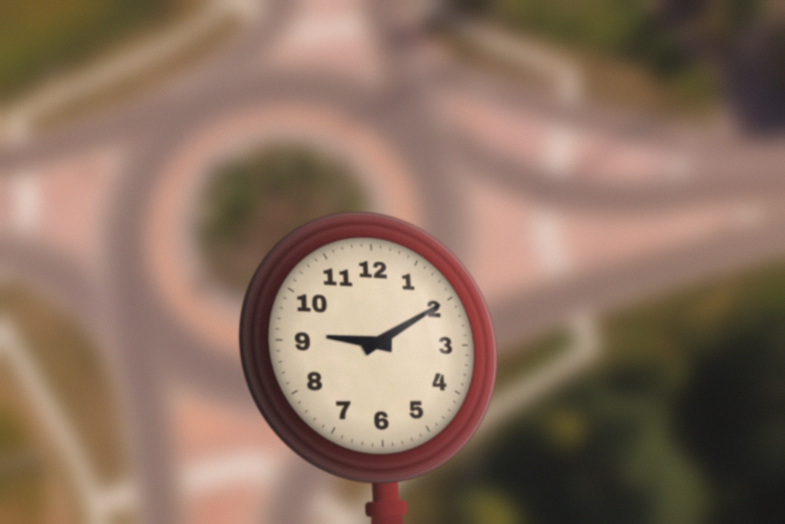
9h10
